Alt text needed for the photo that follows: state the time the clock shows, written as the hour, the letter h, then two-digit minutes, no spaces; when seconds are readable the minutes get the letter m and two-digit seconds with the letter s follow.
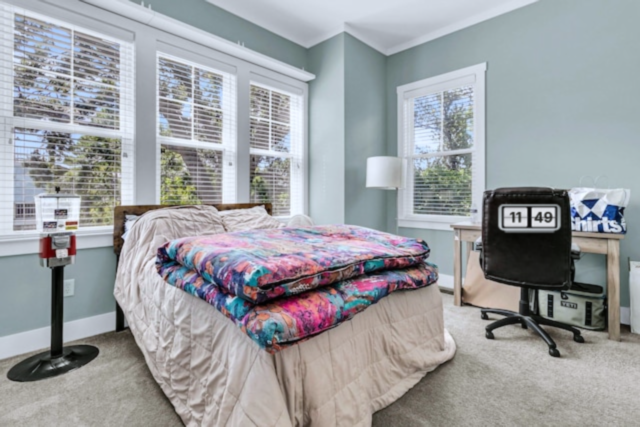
11h49
